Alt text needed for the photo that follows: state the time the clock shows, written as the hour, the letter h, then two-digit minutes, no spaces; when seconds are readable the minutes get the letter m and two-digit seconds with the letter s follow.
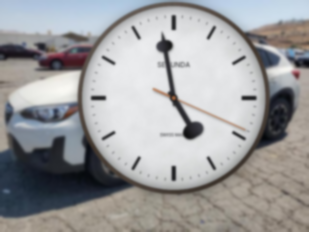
4h58m19s
